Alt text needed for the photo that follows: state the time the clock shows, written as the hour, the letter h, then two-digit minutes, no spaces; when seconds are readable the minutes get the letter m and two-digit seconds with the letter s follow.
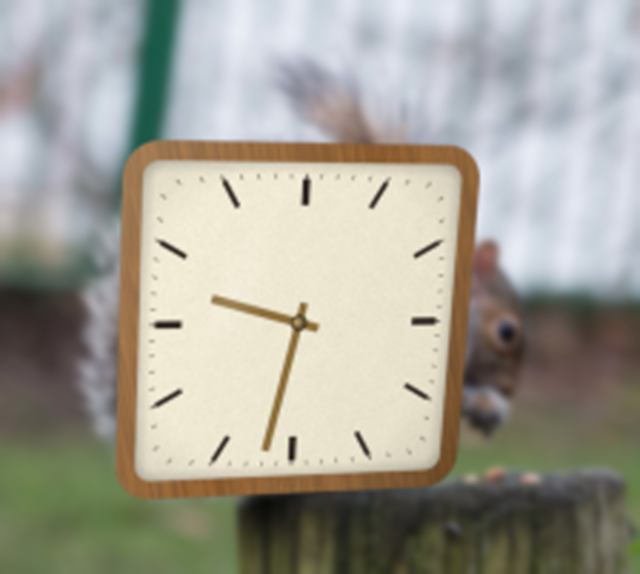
9h32
